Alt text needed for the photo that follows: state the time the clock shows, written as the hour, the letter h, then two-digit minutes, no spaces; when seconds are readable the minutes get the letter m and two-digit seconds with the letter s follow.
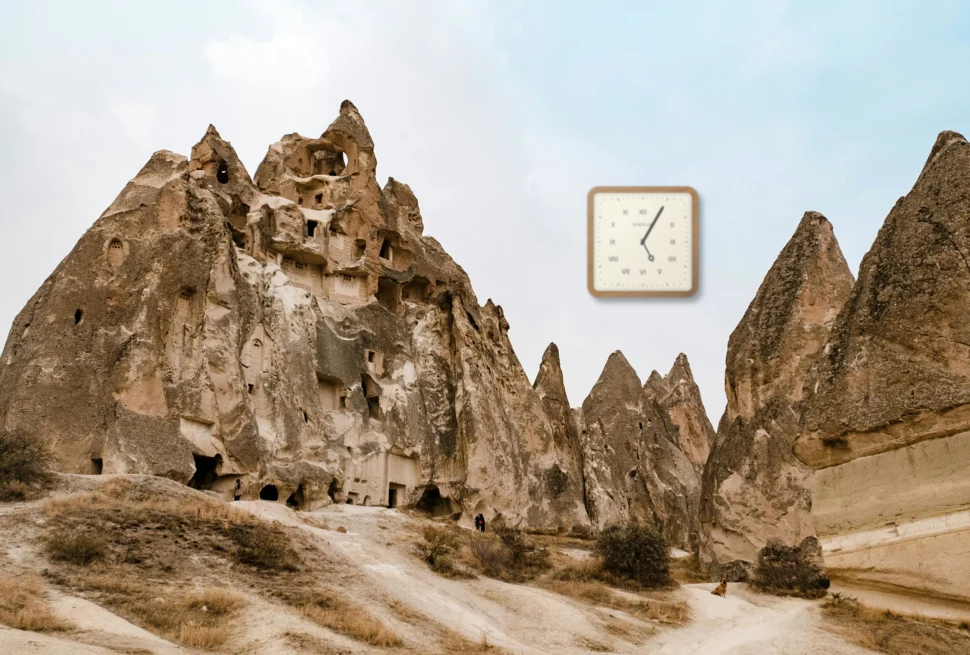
5h05
